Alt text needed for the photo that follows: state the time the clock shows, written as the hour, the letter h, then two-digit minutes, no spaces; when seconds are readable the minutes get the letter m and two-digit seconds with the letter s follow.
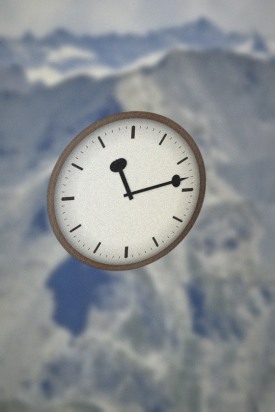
11h13
